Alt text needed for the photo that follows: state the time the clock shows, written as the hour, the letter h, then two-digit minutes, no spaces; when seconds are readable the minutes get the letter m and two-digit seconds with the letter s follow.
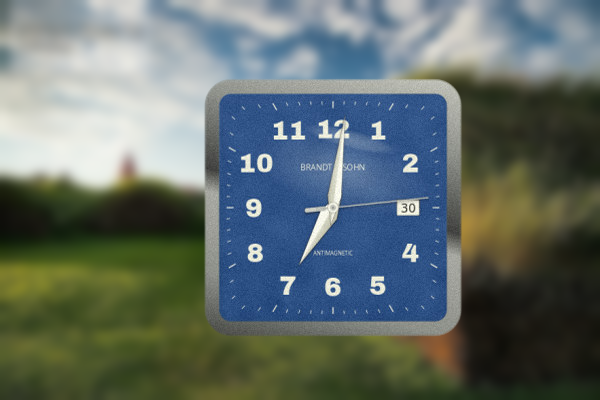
7h01m14s
